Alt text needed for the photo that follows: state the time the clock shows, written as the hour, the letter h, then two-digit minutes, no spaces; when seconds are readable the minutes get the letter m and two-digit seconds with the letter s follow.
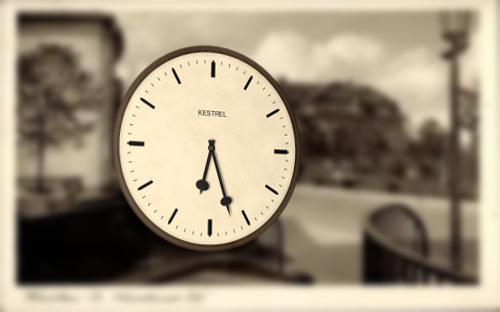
6h27
